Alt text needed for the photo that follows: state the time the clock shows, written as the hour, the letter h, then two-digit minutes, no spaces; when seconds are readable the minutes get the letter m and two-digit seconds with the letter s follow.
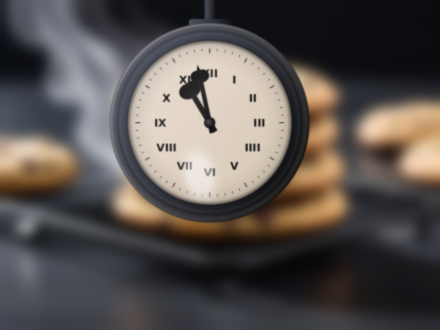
10h58
